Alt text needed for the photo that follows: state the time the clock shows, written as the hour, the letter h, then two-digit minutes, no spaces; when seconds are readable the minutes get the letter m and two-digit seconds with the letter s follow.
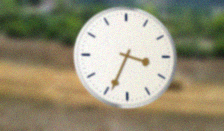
3h34
